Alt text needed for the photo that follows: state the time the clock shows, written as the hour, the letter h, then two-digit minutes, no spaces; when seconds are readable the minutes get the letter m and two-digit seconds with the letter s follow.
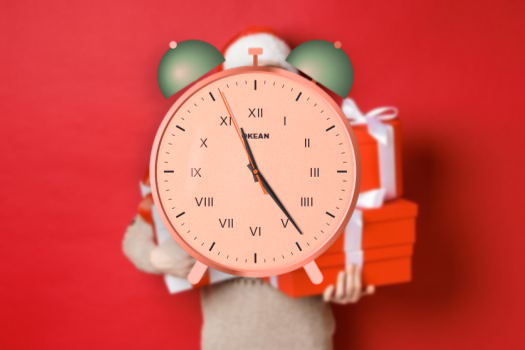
11h23m56s
